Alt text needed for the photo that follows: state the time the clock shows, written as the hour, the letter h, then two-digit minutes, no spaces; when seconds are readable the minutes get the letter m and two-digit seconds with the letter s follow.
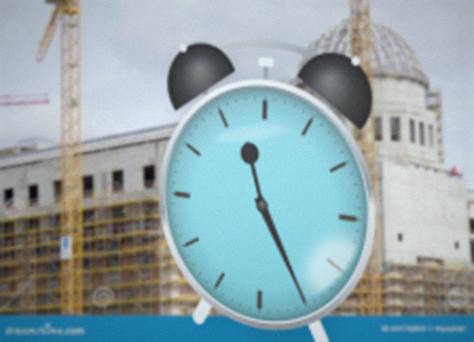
11h25
